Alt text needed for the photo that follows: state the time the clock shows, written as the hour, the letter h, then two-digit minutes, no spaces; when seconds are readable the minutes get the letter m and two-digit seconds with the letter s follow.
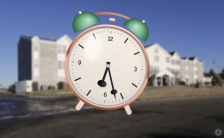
6h27
